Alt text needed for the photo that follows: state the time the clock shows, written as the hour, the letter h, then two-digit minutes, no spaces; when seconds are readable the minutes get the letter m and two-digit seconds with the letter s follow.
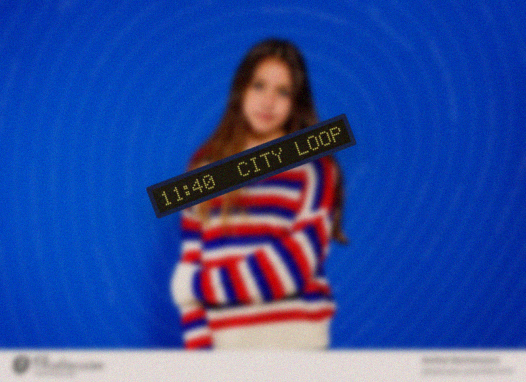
11h40
